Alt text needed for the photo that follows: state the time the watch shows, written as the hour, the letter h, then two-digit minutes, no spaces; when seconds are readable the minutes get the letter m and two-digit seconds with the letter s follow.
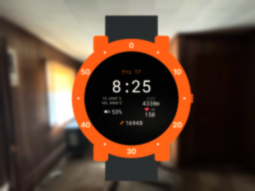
8h25
